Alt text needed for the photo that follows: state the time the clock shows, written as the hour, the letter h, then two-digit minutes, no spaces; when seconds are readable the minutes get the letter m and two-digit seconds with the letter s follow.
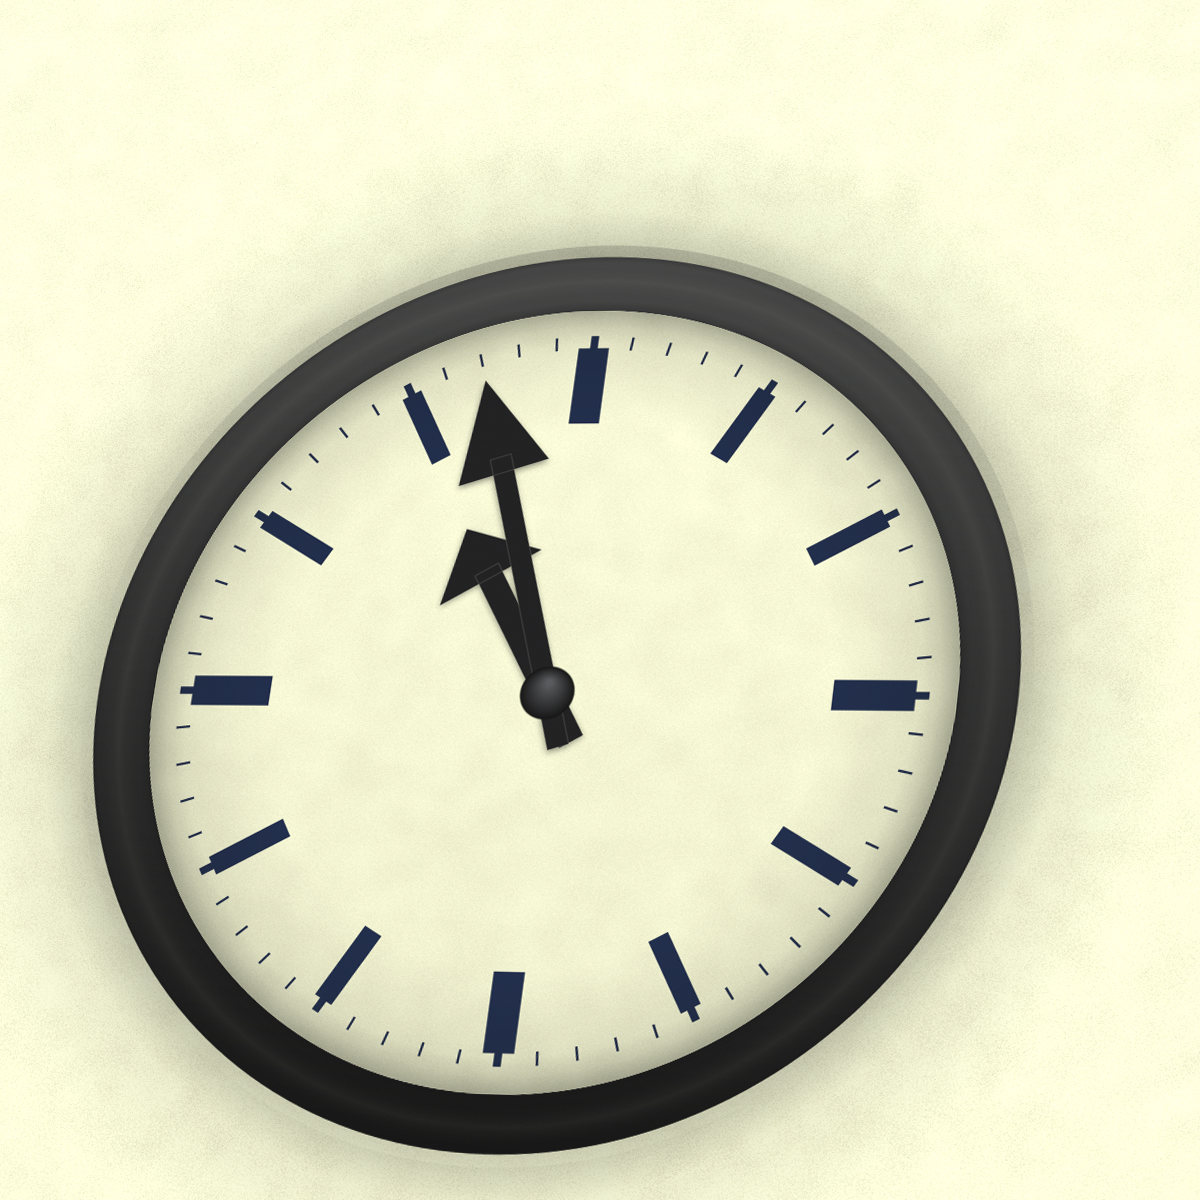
10h57
